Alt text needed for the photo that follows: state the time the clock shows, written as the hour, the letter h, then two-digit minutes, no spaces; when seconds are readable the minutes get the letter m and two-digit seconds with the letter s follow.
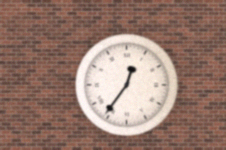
12h36
